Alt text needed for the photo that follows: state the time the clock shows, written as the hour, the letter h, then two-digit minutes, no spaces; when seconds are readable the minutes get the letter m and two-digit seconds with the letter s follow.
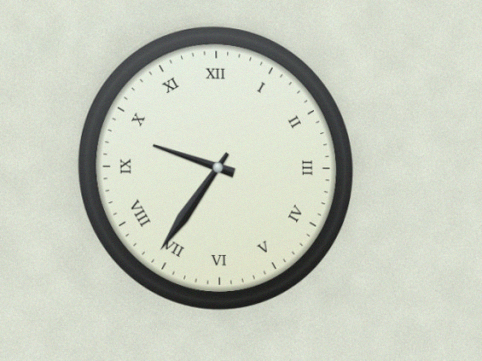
9h36
